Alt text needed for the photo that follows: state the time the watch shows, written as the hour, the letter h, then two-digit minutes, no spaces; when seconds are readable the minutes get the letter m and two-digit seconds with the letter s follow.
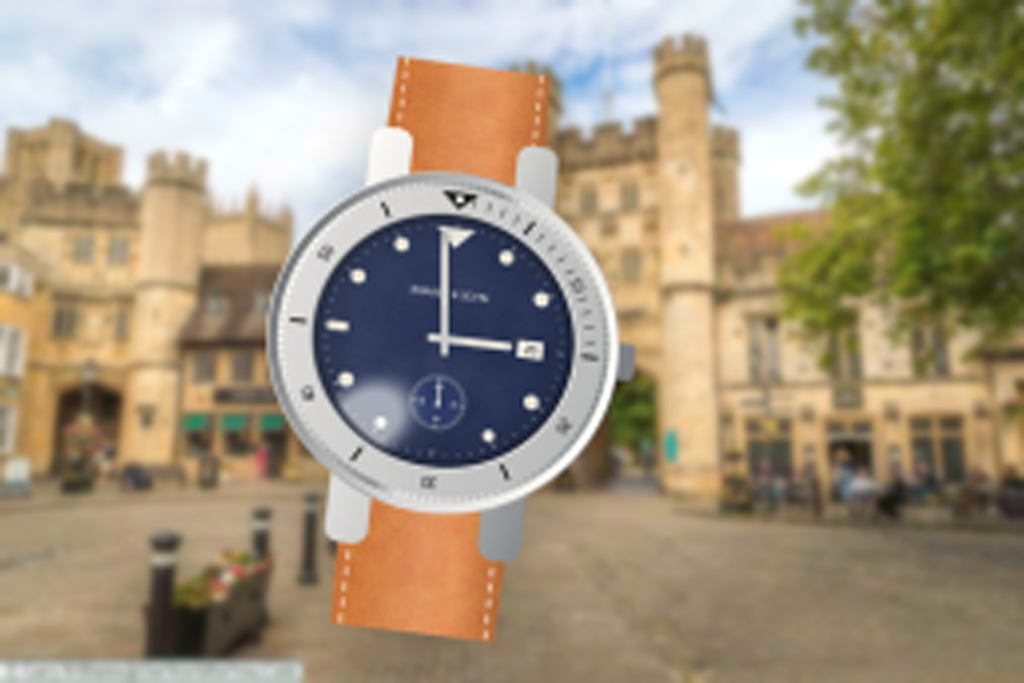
2h59
